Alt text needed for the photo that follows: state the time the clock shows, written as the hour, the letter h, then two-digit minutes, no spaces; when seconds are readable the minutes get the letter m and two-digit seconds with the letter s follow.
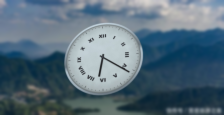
6h21
